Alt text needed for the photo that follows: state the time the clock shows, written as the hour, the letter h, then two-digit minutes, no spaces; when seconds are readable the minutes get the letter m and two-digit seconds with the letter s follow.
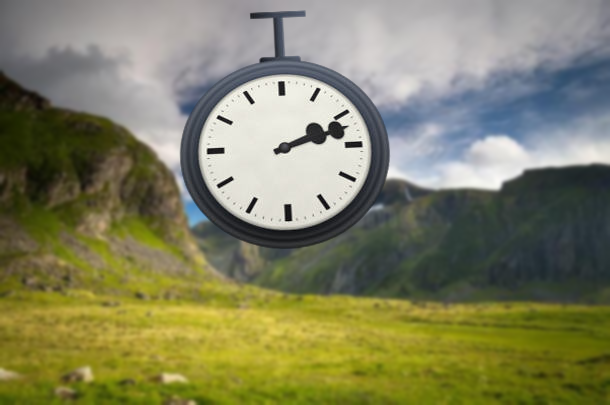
2h12
